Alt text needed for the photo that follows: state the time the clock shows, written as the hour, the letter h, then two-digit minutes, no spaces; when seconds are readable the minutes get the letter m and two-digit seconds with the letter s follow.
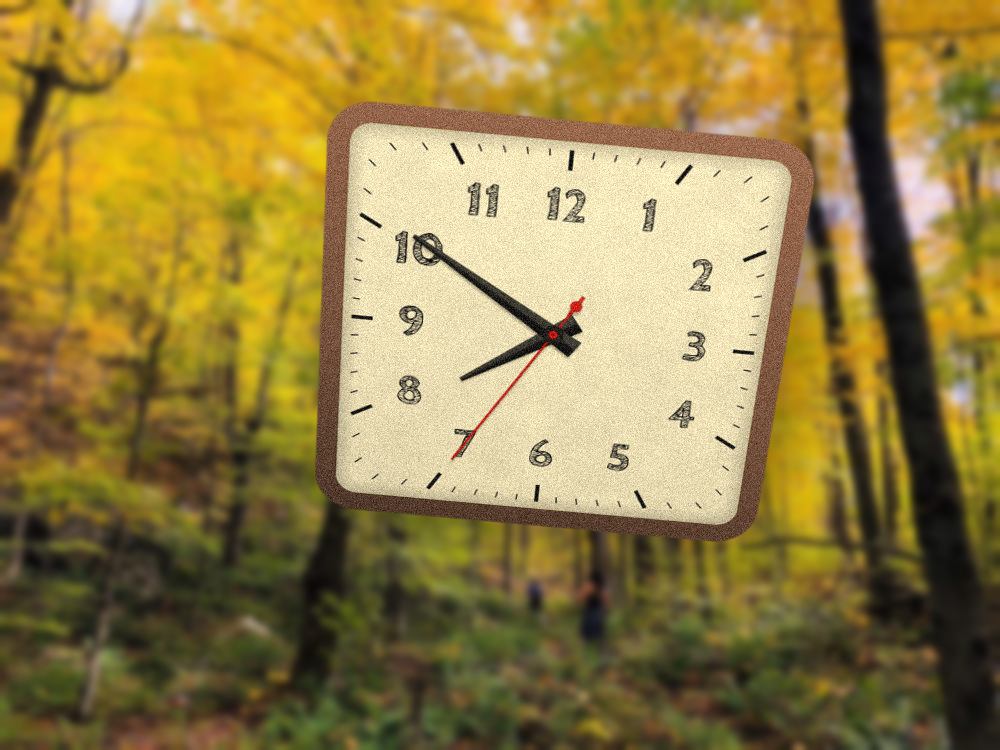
7h50m35s
